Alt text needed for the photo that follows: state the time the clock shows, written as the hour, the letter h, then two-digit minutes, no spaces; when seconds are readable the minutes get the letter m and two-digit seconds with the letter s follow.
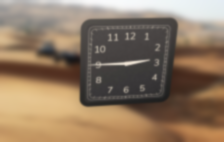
2h45
